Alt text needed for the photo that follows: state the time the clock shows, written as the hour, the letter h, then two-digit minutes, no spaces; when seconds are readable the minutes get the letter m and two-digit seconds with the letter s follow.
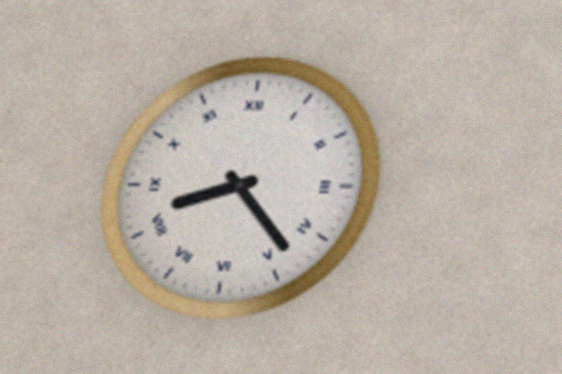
8h23
